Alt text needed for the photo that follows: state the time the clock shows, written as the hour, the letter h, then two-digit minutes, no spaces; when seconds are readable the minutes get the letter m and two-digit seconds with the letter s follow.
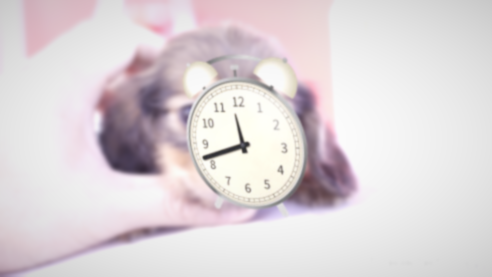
11h42
